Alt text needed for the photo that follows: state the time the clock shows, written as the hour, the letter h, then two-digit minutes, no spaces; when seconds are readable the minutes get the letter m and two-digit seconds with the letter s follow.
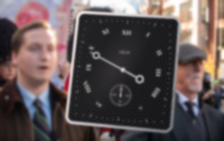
3h49
